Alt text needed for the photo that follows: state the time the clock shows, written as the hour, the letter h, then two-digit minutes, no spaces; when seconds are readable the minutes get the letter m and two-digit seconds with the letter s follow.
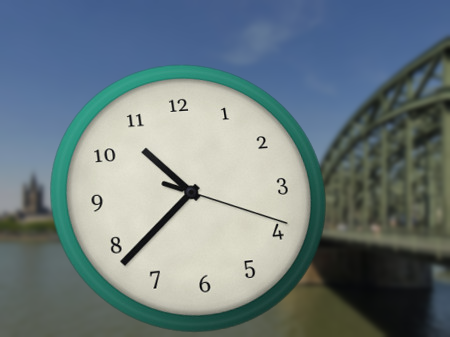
10h38m19s
